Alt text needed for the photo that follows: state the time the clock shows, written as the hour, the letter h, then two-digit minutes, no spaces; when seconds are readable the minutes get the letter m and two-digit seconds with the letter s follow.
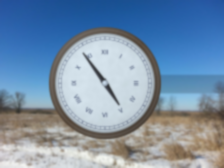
4h54
